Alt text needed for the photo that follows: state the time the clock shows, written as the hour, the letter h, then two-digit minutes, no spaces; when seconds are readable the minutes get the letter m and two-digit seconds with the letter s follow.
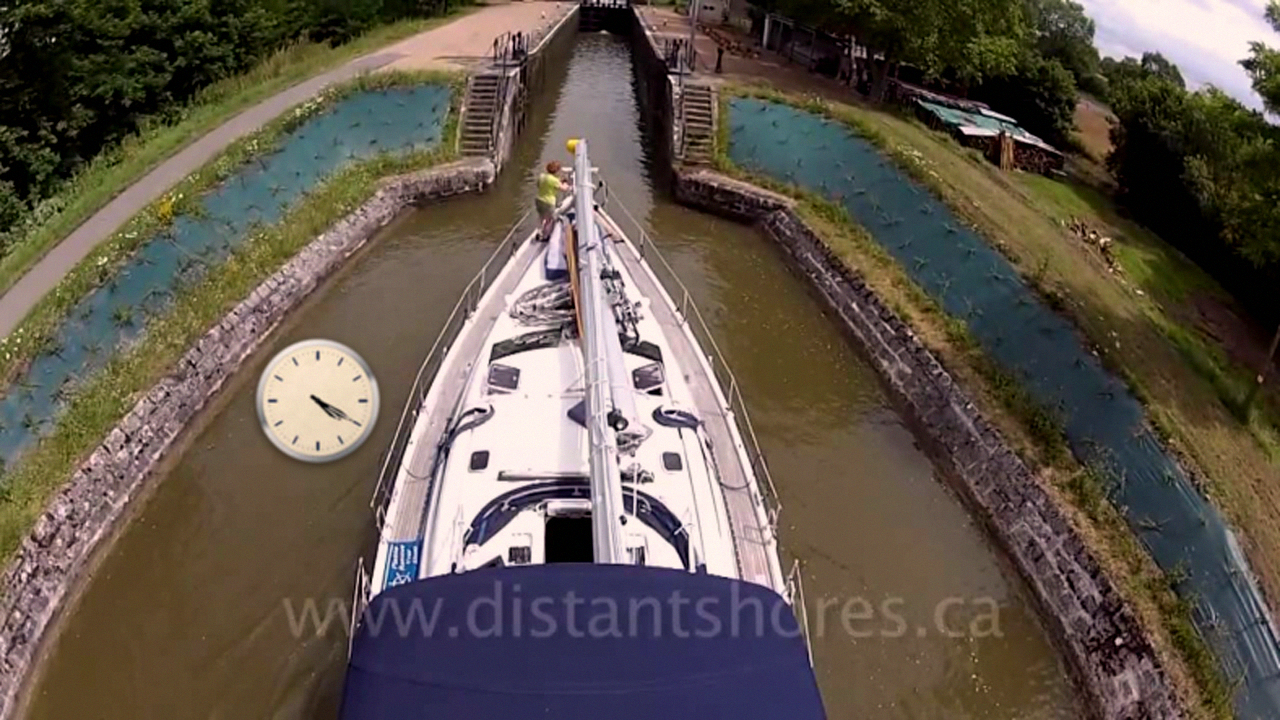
4h20
